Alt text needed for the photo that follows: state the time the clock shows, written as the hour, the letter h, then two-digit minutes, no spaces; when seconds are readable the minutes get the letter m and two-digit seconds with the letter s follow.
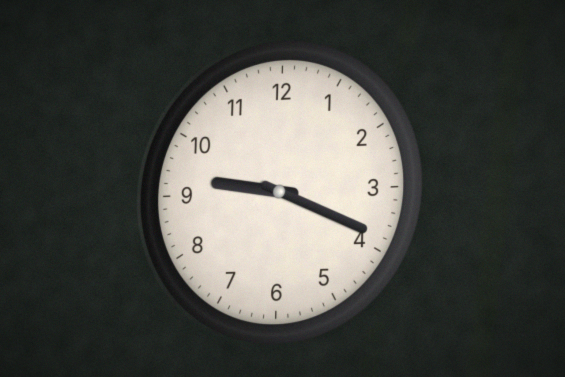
9h19
